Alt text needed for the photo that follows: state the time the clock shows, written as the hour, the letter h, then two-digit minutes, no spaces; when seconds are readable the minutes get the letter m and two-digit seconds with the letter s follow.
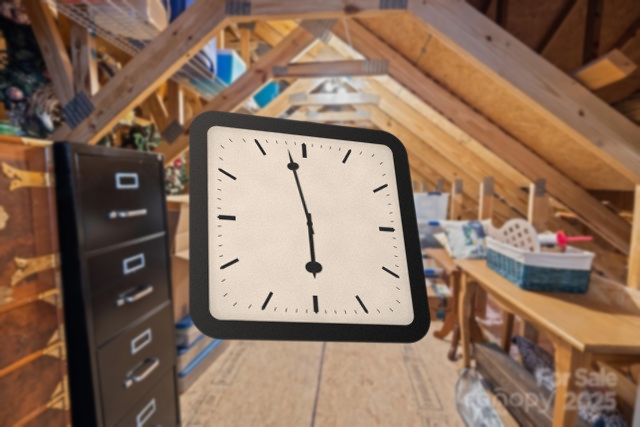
5h58
